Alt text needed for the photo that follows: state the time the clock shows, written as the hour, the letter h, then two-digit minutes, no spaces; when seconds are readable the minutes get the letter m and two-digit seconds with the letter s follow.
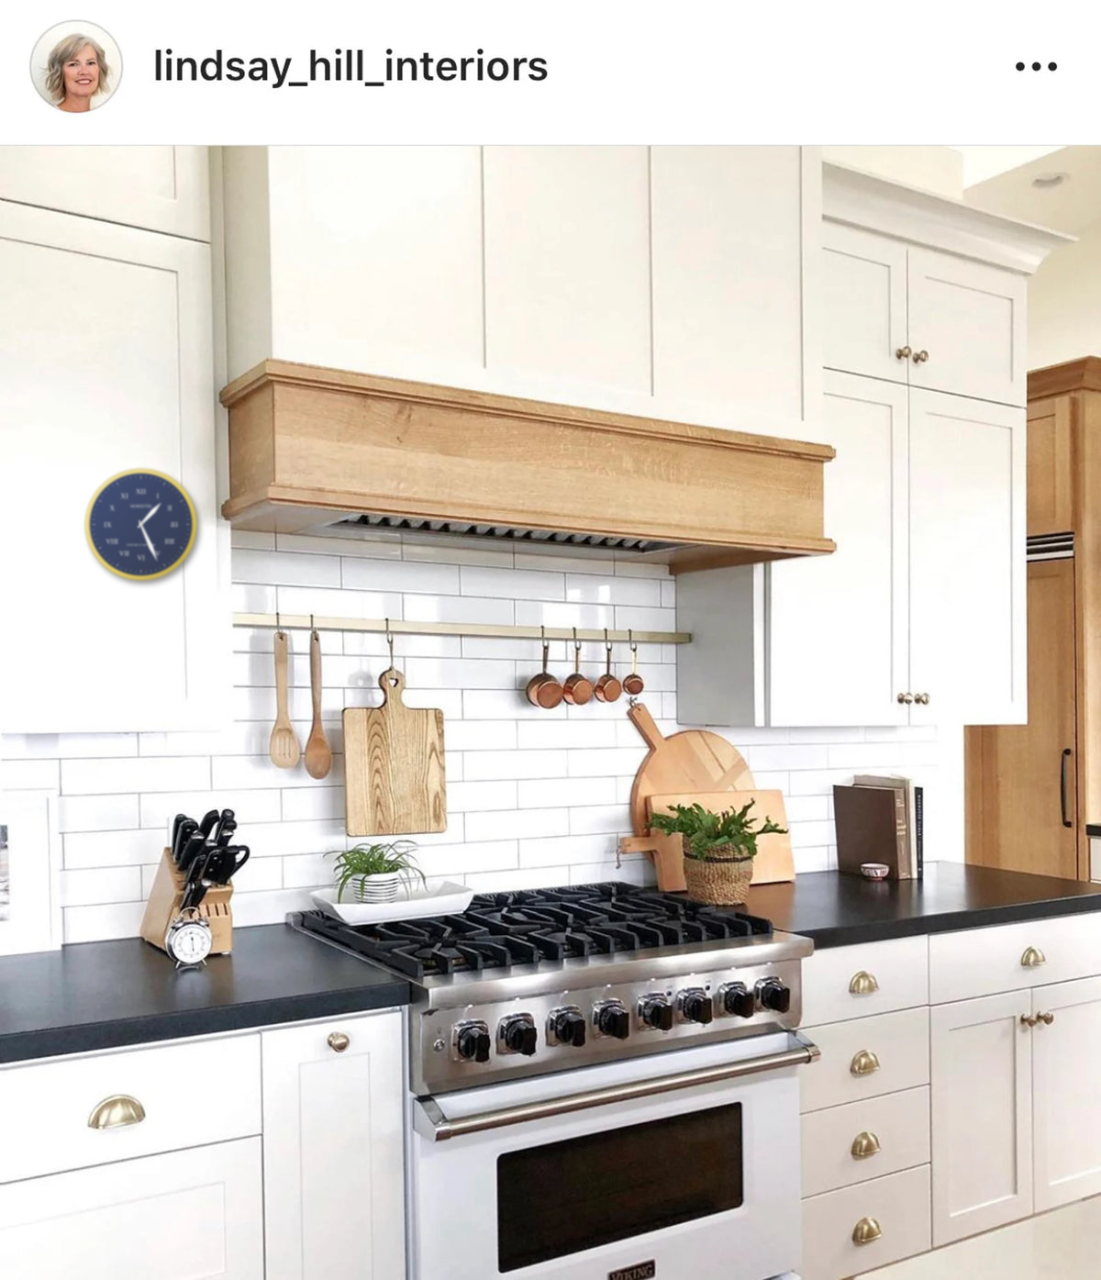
1h26
